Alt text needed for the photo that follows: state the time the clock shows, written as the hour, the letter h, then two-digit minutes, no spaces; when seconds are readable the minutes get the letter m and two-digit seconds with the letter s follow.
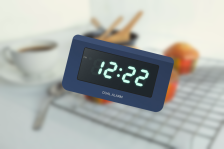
12h22
